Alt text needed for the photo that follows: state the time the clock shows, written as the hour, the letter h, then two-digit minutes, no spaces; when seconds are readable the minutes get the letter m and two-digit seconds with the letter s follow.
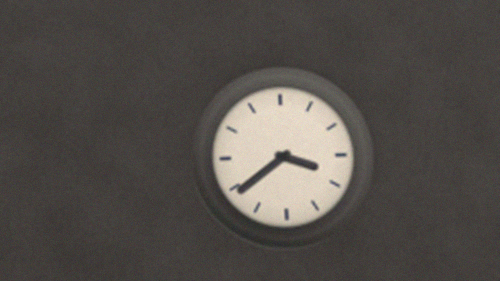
3h39
